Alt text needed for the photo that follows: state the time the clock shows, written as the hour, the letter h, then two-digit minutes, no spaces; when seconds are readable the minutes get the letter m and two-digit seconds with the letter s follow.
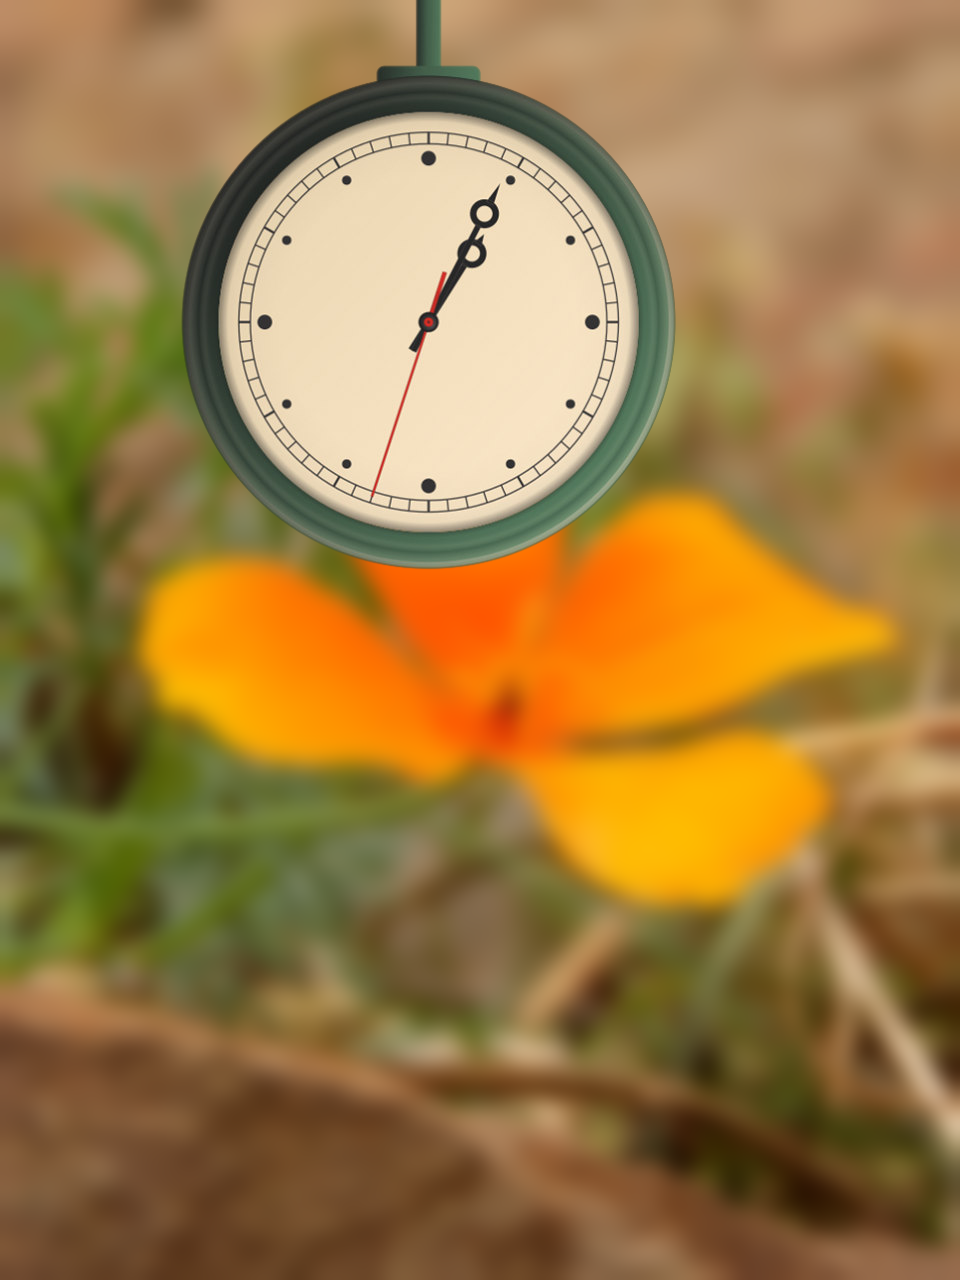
1h04m33s
